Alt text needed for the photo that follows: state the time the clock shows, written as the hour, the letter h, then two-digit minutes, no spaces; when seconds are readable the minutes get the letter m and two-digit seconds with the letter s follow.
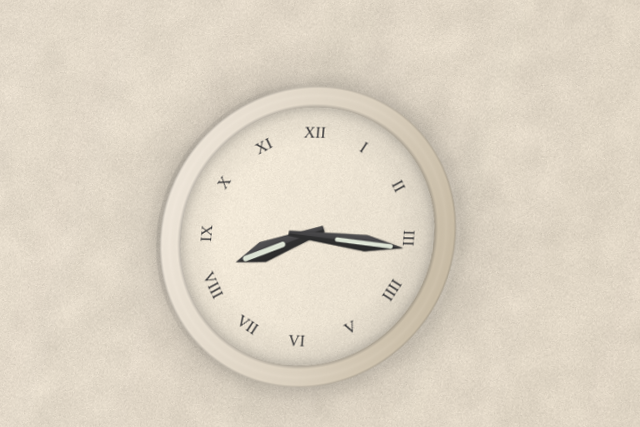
8h16
